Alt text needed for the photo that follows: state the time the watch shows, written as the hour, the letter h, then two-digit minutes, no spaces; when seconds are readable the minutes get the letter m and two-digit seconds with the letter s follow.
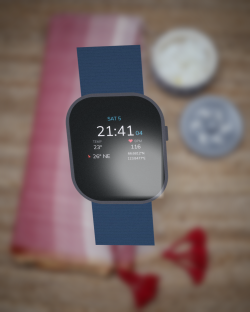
21h41
